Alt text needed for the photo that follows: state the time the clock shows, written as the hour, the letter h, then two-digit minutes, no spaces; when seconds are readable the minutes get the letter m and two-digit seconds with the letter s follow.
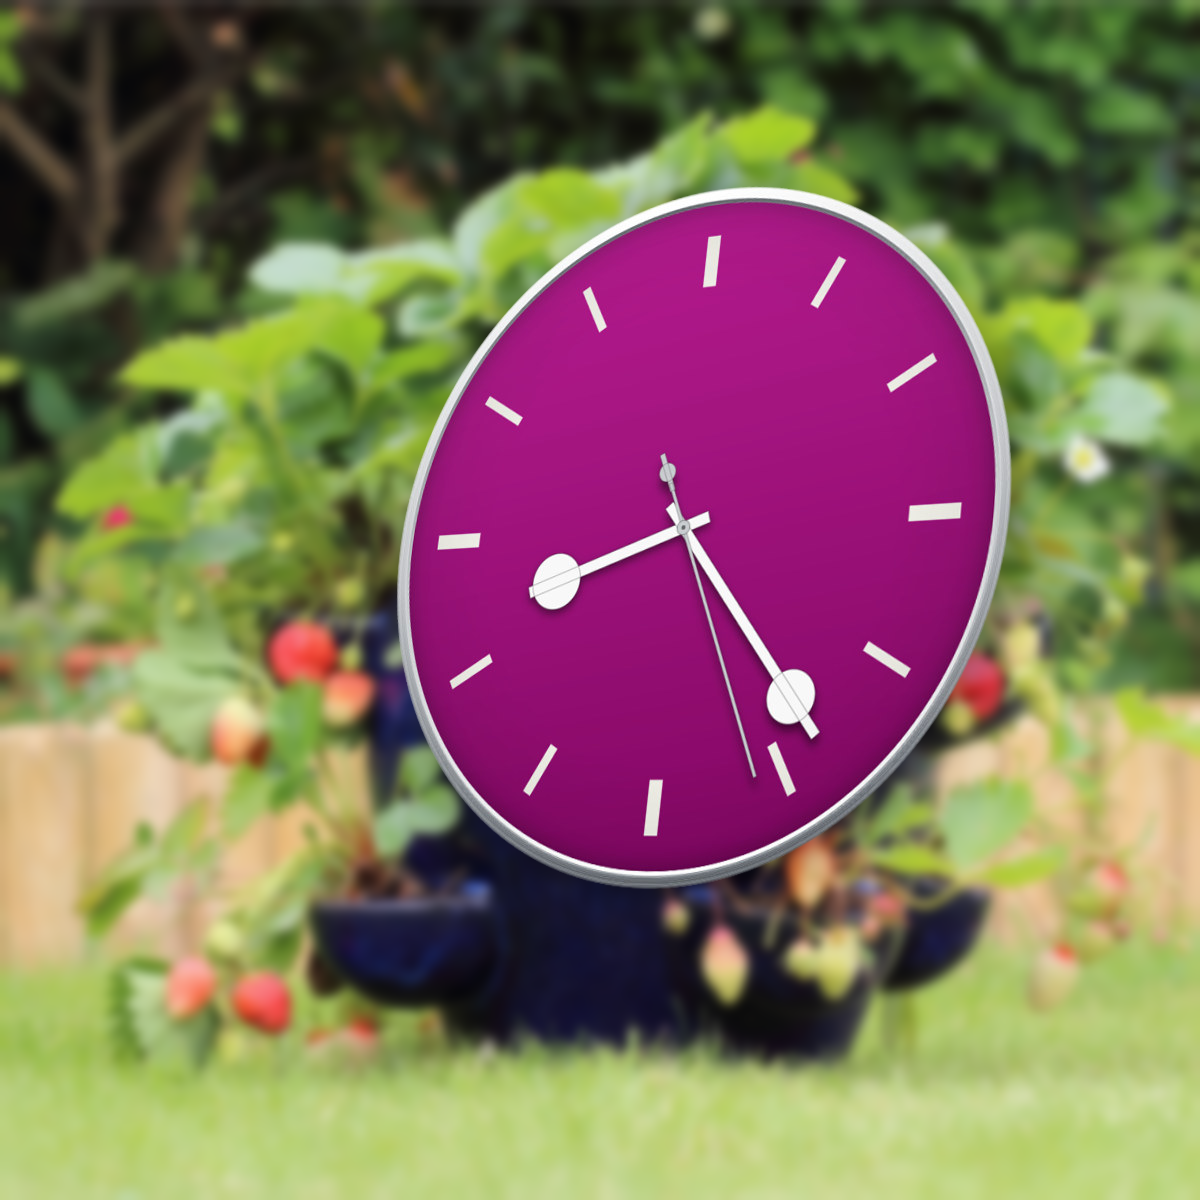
8h23m26s
